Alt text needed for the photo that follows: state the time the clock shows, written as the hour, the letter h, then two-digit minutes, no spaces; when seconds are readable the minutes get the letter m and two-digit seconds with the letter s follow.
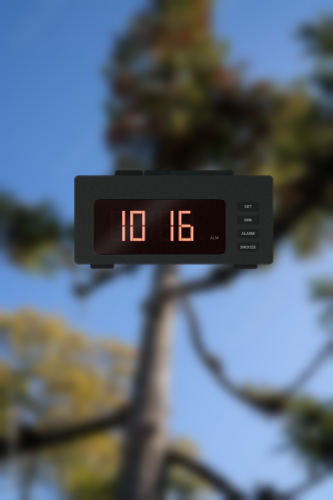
10h16
